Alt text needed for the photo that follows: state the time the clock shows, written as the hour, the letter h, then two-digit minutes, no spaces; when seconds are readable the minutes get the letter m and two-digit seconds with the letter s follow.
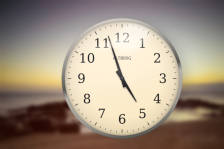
4h57
